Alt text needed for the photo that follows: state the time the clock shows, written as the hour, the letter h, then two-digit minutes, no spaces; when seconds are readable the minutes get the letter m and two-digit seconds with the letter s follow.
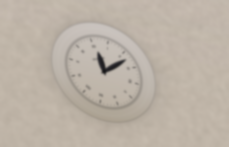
12h12
